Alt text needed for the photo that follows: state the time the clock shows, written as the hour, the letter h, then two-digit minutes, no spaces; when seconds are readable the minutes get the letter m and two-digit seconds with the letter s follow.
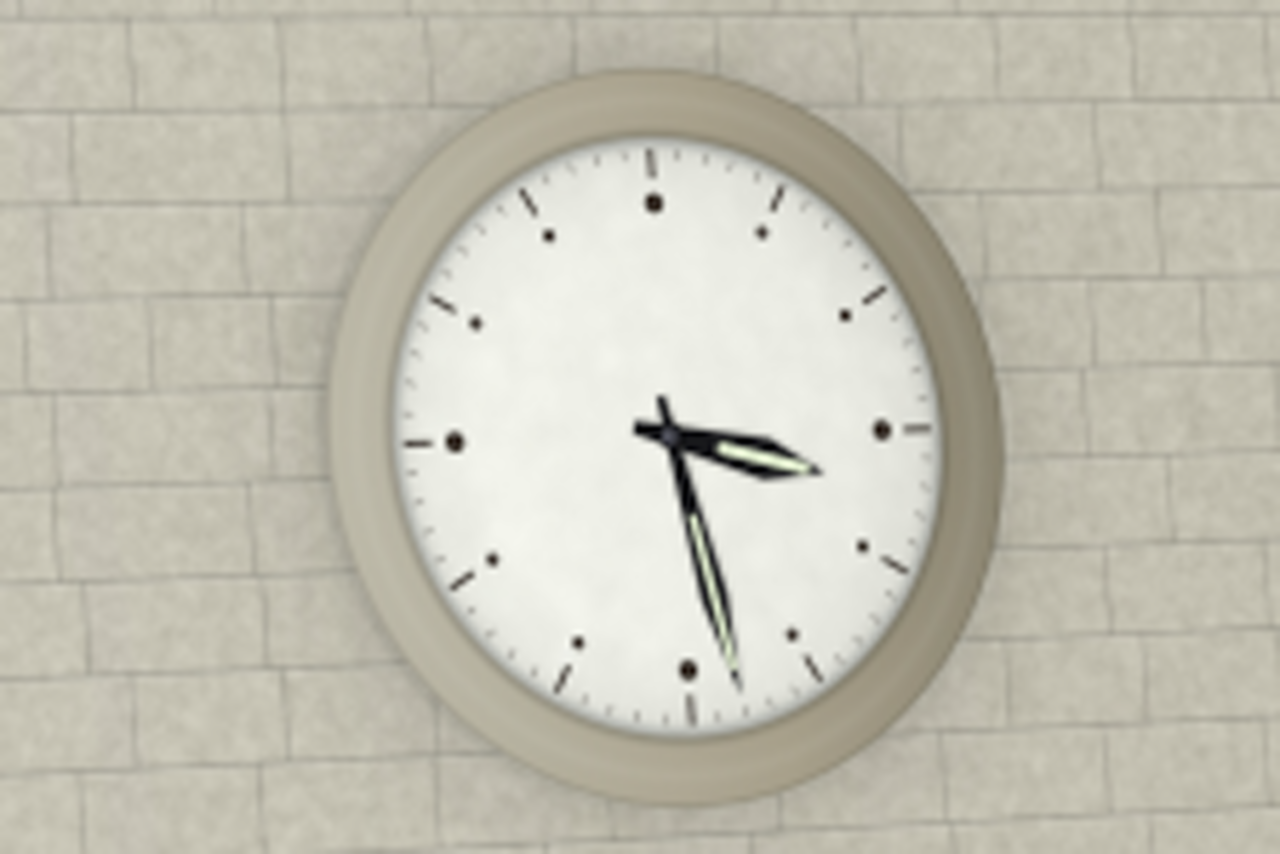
3h28
